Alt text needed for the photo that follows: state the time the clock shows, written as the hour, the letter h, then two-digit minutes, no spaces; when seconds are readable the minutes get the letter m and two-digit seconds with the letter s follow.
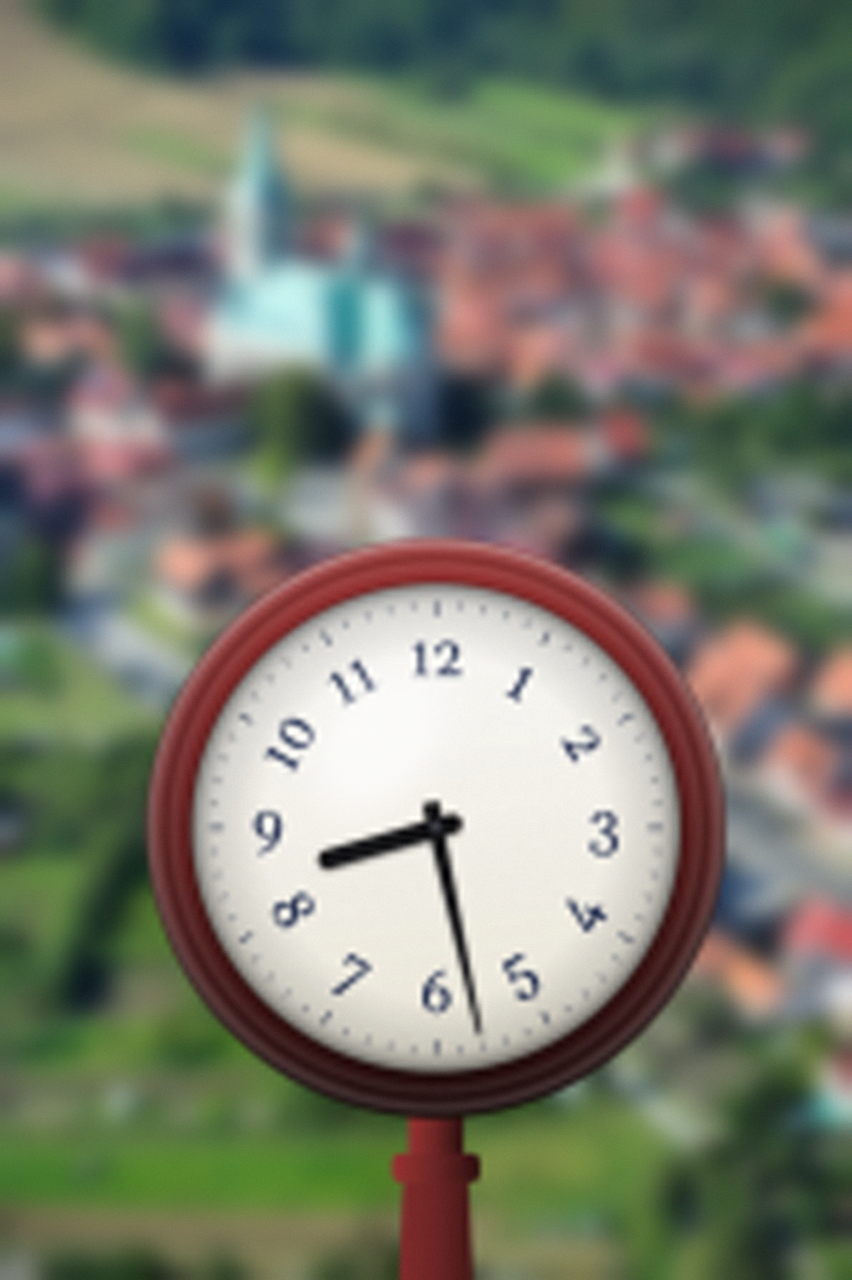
8h28
